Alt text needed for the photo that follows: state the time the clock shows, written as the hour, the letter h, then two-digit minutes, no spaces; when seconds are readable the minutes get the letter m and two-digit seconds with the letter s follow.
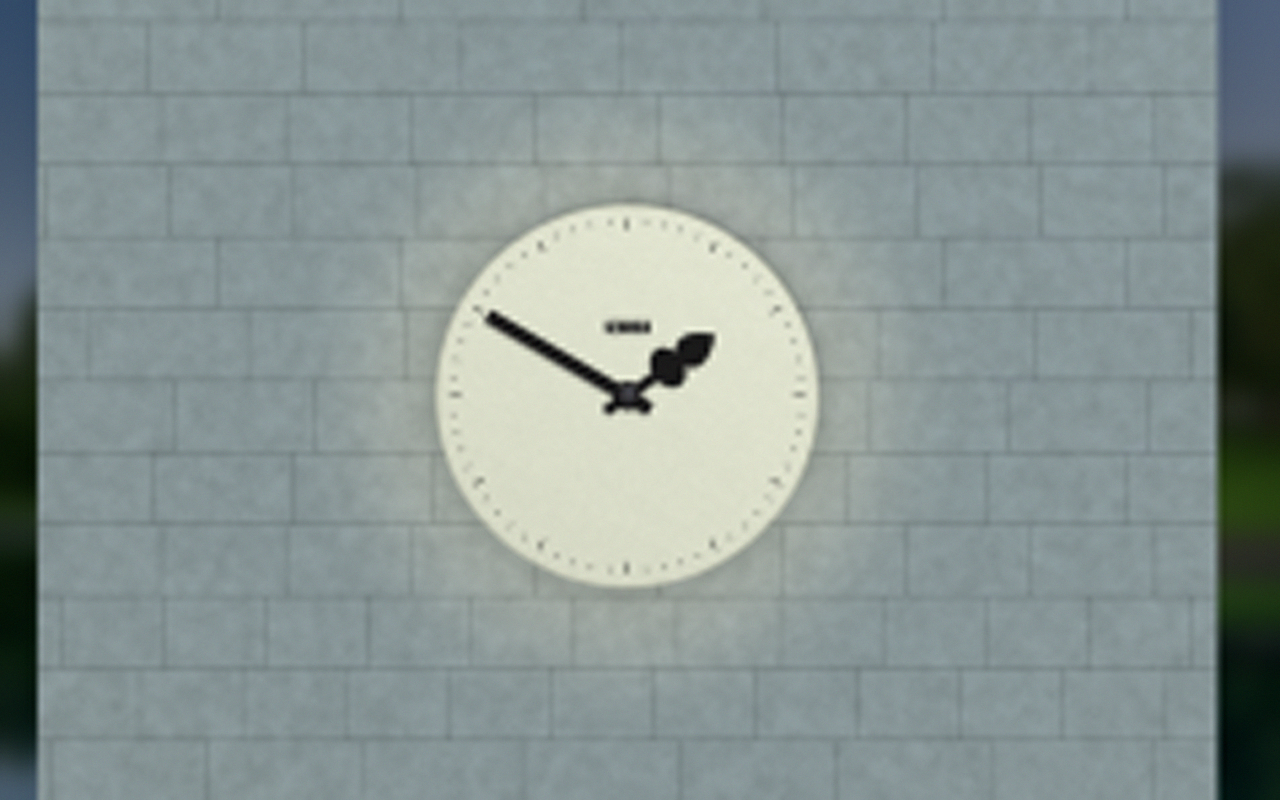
1h50
